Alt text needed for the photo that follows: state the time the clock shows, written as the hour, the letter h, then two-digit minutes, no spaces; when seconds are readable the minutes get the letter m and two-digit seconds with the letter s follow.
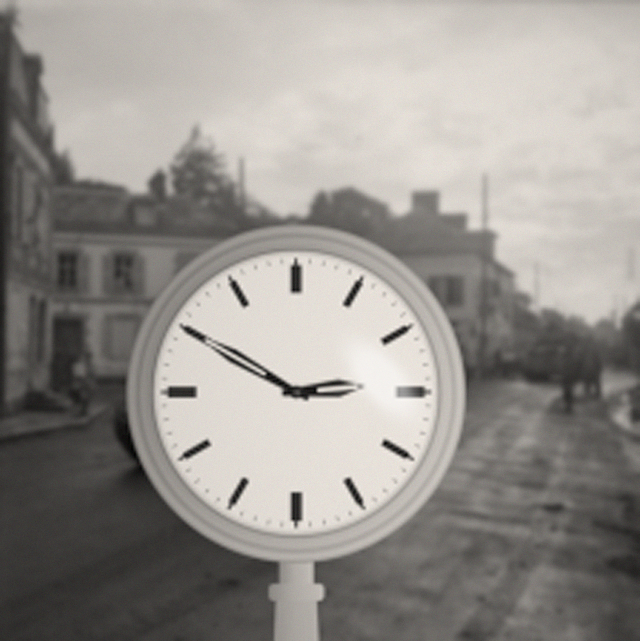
2h50
